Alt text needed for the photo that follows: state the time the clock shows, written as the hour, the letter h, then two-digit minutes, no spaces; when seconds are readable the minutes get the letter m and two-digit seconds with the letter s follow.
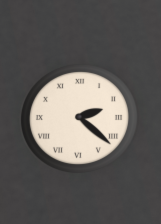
2h22
